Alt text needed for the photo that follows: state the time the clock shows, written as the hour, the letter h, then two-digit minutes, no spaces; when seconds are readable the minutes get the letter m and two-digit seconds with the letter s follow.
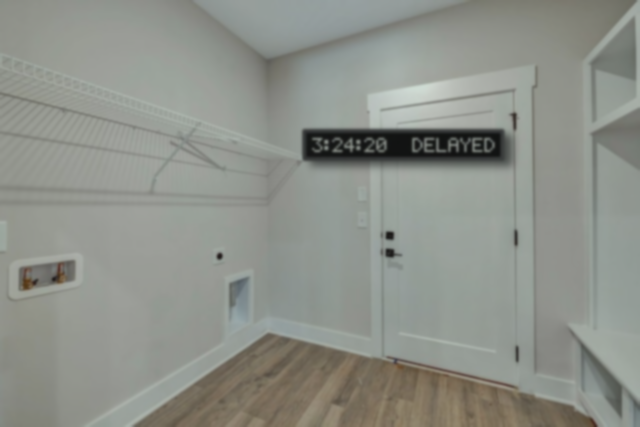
3h24m20s
